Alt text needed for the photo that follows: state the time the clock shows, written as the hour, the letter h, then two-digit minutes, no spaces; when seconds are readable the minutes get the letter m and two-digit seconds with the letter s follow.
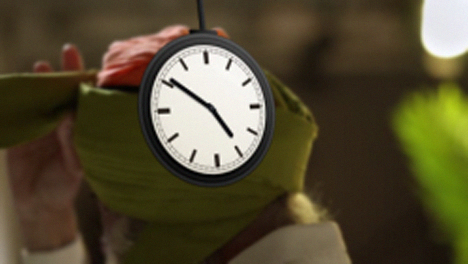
4h51
